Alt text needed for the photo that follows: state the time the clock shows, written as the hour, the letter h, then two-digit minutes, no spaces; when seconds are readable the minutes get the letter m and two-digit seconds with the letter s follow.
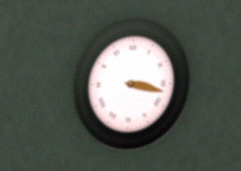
3h17
